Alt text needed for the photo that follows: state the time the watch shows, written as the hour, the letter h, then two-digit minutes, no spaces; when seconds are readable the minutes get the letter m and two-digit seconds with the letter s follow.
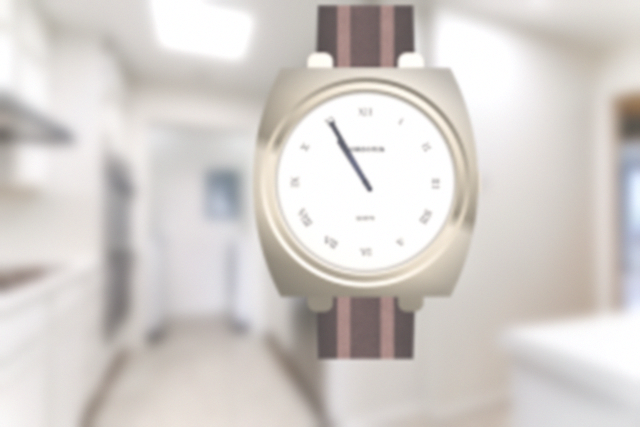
10h55
